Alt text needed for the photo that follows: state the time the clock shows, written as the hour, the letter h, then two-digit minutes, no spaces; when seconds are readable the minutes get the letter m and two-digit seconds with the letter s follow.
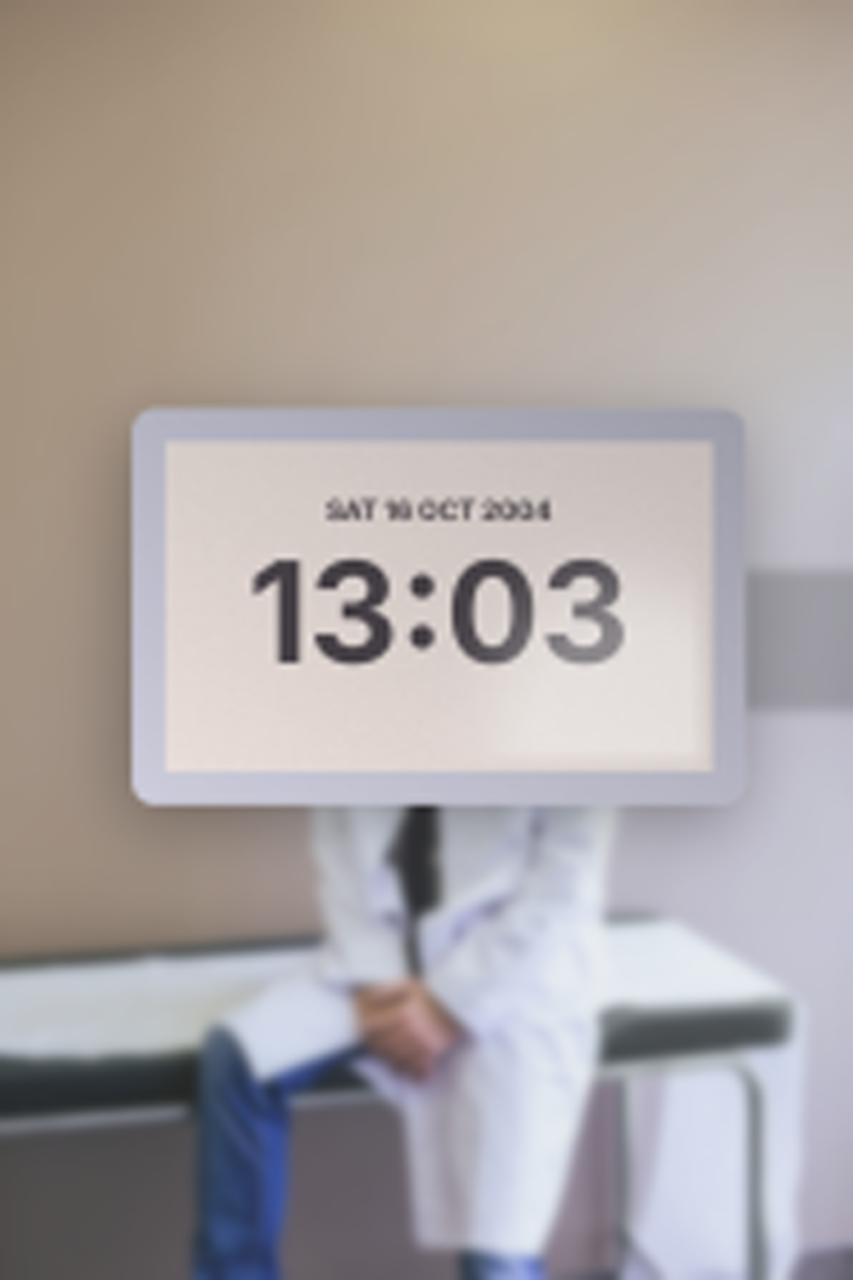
13h03
